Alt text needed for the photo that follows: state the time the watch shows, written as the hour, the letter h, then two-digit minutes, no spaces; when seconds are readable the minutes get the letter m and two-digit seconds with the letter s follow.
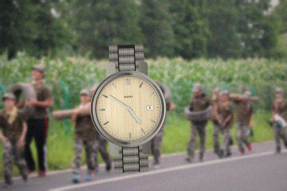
4h51
